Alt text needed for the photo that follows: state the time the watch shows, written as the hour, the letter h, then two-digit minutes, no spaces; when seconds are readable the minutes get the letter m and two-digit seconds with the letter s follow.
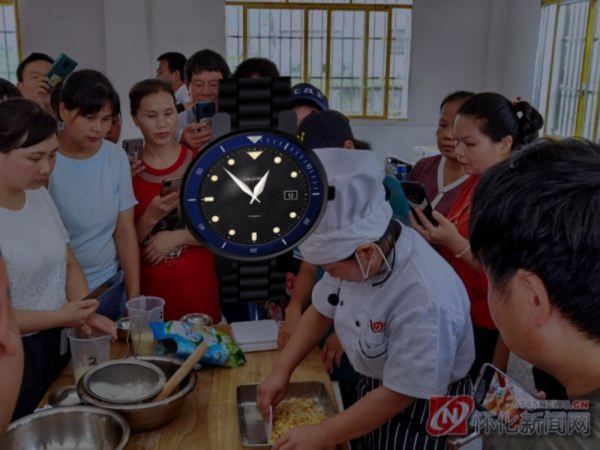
12h53
